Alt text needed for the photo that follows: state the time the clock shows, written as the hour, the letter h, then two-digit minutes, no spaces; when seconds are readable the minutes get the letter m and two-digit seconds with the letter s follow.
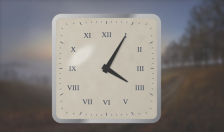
4h05
